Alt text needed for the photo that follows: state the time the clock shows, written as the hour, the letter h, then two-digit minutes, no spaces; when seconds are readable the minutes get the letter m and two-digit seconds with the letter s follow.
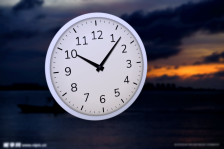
10h07
